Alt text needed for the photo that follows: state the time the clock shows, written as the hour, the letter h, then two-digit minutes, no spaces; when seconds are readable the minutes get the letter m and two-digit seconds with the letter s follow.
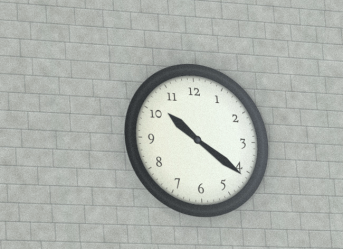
10h21
